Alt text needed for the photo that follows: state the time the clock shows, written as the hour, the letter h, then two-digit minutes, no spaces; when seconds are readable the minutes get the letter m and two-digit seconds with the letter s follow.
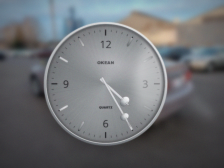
4h25
